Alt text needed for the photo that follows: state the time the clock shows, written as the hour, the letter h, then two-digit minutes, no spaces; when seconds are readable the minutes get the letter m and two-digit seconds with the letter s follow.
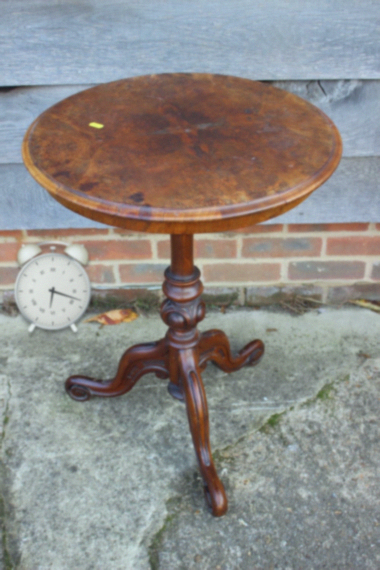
6h18
